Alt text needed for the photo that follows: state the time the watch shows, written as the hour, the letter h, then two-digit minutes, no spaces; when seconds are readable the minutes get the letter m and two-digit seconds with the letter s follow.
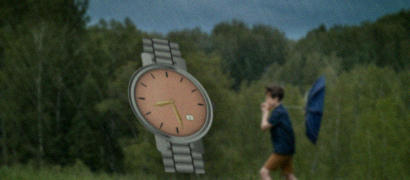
8h28
